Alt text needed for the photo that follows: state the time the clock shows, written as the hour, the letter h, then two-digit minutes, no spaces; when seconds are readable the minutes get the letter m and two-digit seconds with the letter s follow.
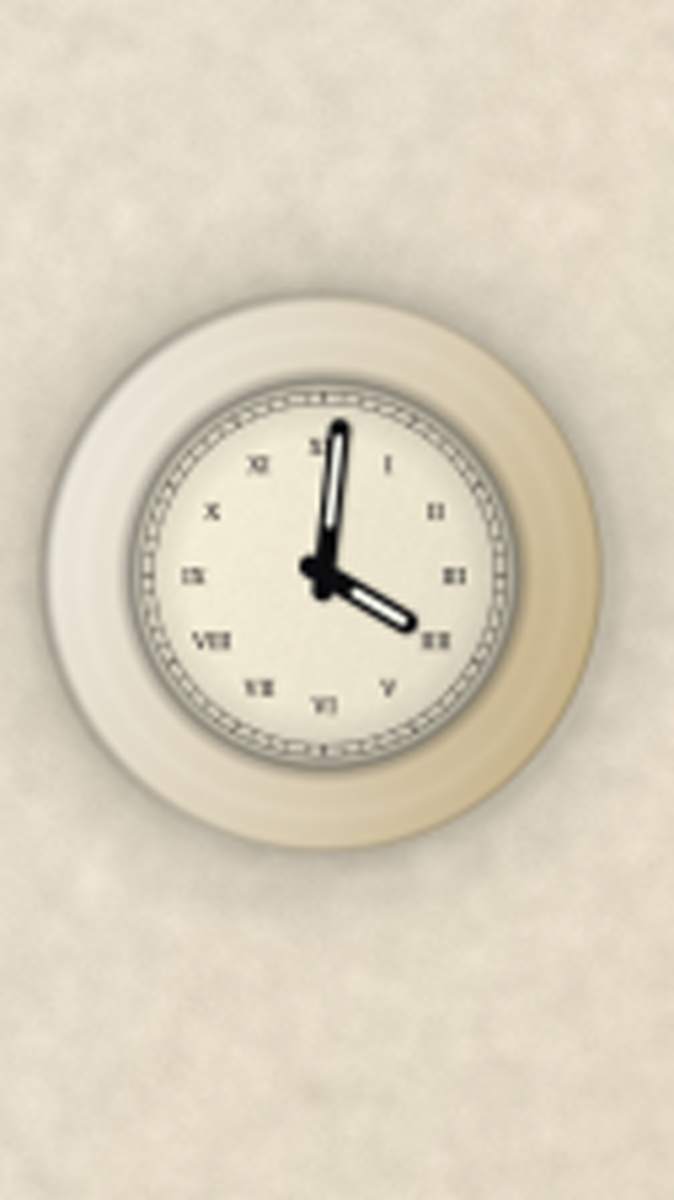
4h01
